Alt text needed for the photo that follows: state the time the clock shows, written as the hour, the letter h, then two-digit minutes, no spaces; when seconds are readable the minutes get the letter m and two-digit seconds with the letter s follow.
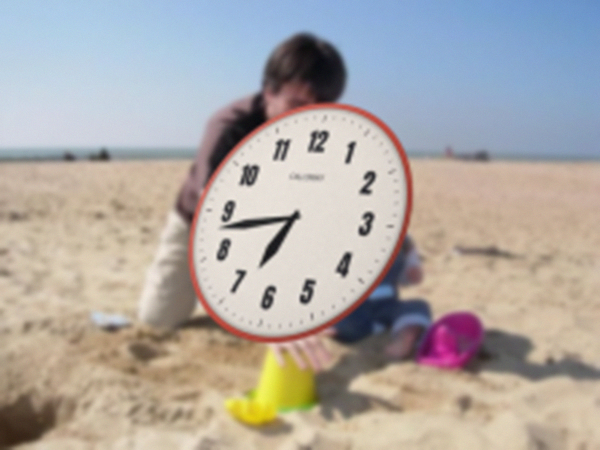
6h43
